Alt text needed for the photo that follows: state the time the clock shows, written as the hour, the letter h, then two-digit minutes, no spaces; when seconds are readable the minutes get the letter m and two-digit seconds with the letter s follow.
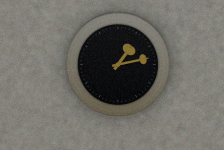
1h13
